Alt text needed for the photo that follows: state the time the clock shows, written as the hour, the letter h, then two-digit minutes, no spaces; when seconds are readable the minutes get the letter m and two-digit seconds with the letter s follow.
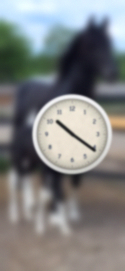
10h21
